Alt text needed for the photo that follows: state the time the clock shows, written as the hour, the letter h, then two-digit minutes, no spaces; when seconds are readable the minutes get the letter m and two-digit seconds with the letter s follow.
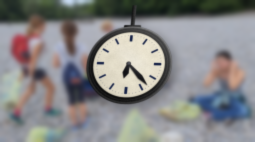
6h23
